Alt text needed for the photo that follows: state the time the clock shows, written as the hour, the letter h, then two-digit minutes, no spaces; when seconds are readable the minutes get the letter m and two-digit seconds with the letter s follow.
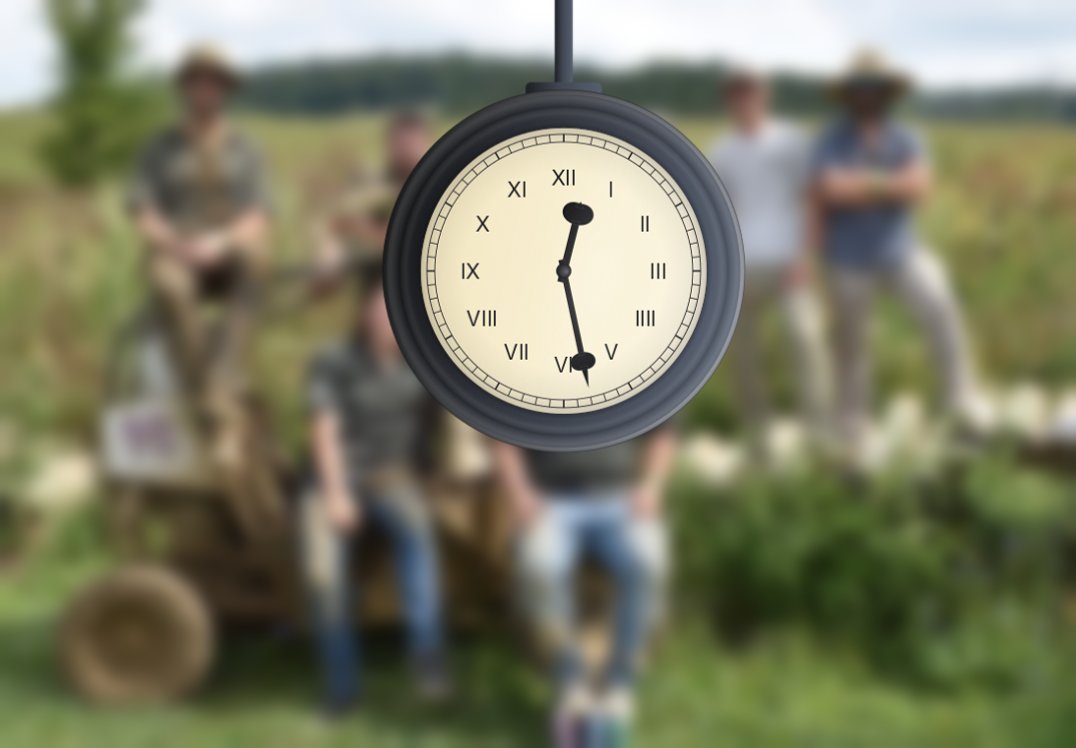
12h28
